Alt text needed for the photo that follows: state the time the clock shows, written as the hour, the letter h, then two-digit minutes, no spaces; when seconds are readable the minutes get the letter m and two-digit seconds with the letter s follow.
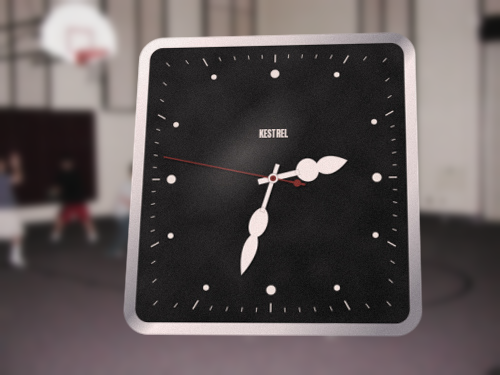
2h32m47s
